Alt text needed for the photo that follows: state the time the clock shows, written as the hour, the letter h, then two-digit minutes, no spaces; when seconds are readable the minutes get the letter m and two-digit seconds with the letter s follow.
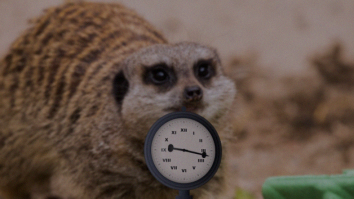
9h17
